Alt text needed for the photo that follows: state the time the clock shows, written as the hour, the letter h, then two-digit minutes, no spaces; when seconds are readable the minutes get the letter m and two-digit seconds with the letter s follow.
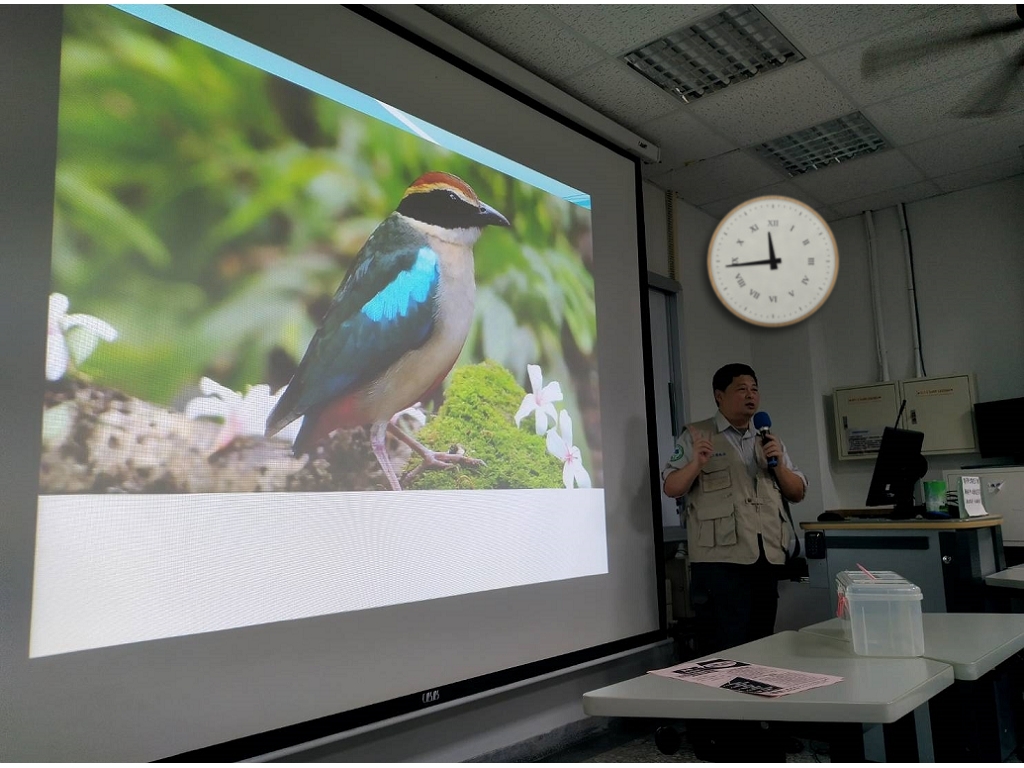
11h44
